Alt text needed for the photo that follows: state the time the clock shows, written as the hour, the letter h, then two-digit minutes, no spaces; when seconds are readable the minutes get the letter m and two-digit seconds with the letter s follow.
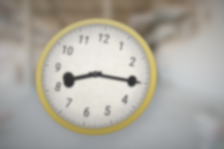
8h15
